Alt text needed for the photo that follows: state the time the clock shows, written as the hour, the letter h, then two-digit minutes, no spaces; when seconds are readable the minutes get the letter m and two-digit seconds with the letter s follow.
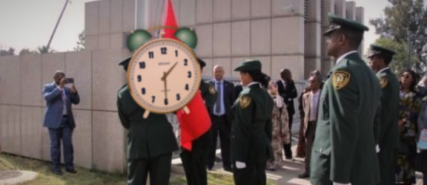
1h30
